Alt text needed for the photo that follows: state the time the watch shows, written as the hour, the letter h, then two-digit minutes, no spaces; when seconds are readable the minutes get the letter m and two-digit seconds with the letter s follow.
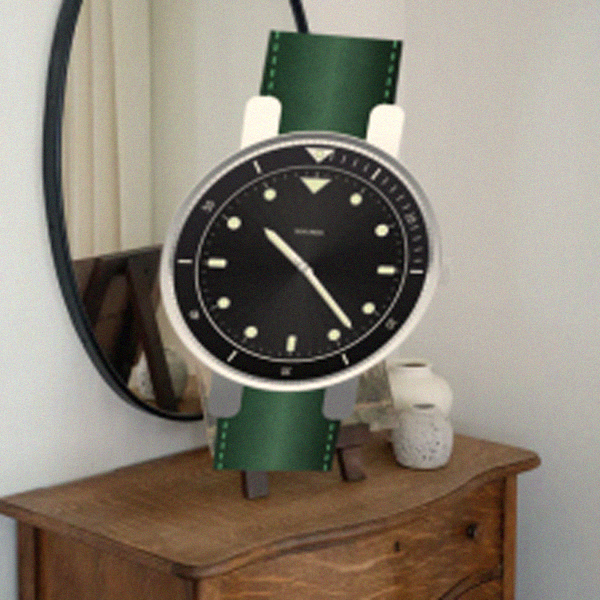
10h23
